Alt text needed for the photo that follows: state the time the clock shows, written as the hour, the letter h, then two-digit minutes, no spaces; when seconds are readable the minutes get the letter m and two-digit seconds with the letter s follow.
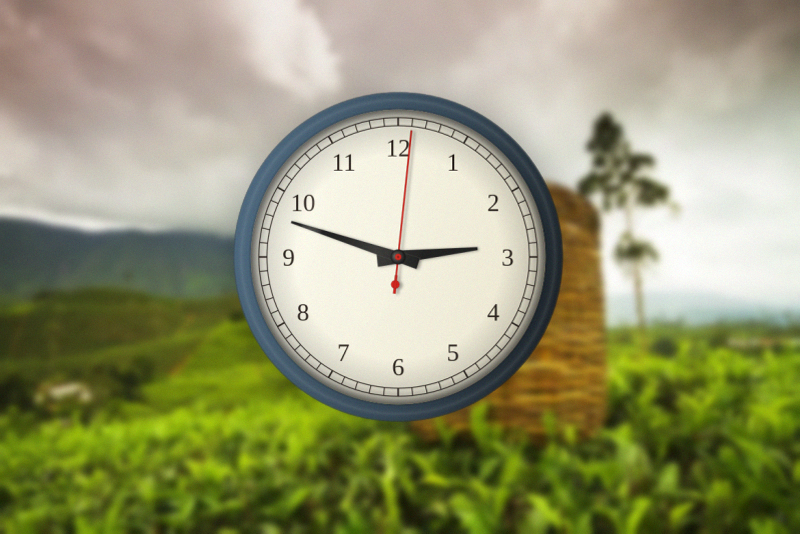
2h48m01s
